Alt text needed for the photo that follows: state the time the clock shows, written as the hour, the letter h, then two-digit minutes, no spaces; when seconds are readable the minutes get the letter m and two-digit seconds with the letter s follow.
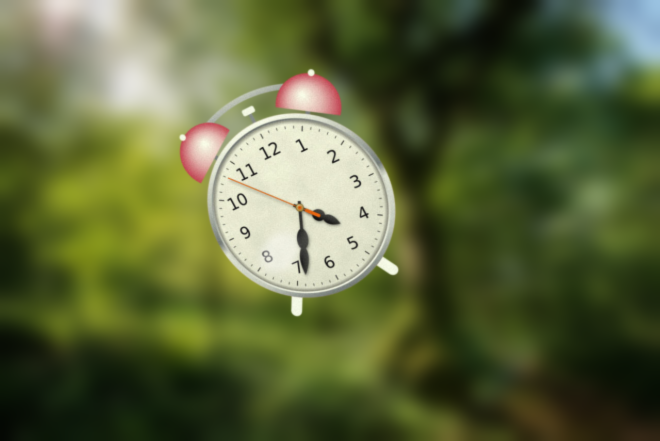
4h33m53s
